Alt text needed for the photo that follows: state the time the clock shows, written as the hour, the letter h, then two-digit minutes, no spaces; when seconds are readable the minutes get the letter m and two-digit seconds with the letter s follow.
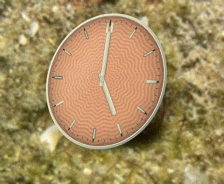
5h00
